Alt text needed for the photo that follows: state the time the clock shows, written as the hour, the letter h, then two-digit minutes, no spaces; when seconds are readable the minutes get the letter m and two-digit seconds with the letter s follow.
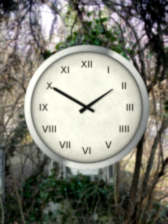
1h50
